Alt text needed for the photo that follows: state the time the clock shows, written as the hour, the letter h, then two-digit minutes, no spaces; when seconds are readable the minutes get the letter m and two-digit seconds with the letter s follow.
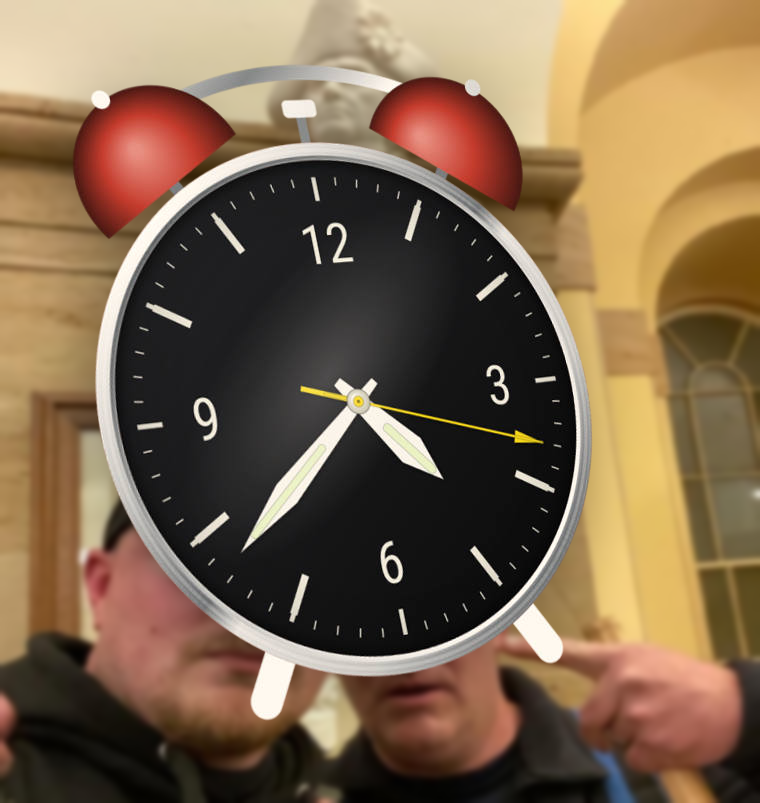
4h38m18s
